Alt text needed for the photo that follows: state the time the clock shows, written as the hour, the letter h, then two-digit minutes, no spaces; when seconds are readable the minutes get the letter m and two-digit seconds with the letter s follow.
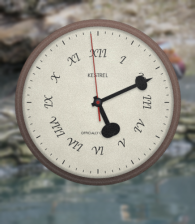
5h10m59s
